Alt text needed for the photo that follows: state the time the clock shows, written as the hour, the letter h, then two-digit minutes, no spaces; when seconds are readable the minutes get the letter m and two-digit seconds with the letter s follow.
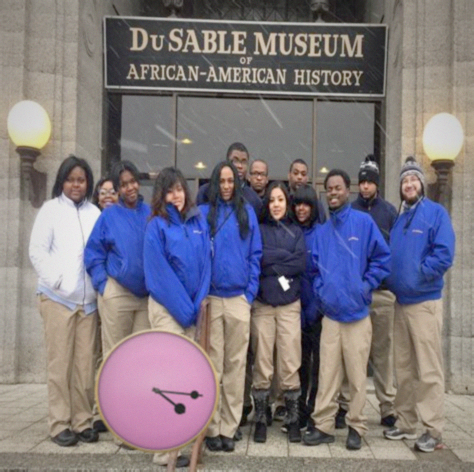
4h16
